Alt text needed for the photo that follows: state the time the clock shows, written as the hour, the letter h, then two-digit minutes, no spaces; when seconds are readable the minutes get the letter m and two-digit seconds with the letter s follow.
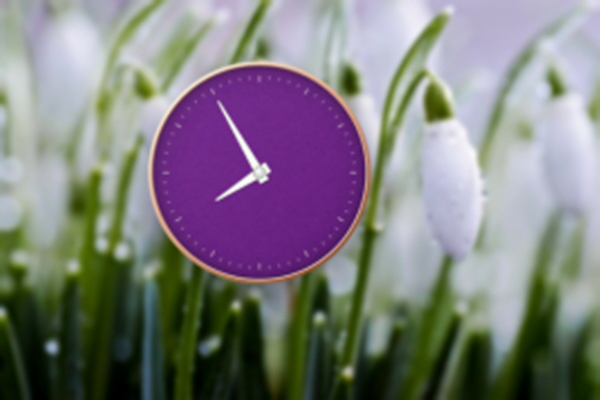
7h55
